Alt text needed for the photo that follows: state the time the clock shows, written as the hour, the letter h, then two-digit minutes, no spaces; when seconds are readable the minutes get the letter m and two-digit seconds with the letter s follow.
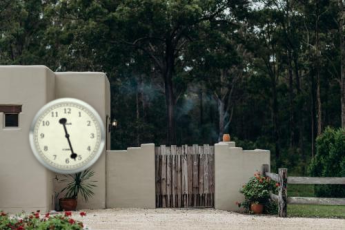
11h27
